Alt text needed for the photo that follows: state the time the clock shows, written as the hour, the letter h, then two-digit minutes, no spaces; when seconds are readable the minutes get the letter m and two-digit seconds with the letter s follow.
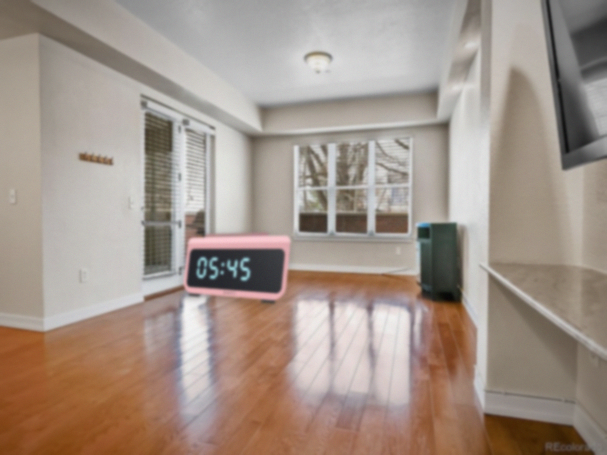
5h45
